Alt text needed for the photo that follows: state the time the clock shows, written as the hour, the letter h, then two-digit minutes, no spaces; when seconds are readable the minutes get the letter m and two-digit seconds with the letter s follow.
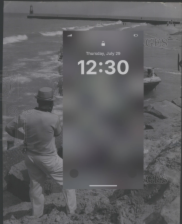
12h30
